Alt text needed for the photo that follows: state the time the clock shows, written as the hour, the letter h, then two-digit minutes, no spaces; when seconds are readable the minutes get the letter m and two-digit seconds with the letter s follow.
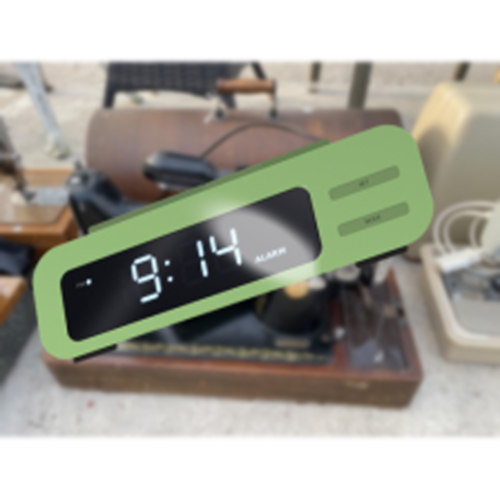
9h14
